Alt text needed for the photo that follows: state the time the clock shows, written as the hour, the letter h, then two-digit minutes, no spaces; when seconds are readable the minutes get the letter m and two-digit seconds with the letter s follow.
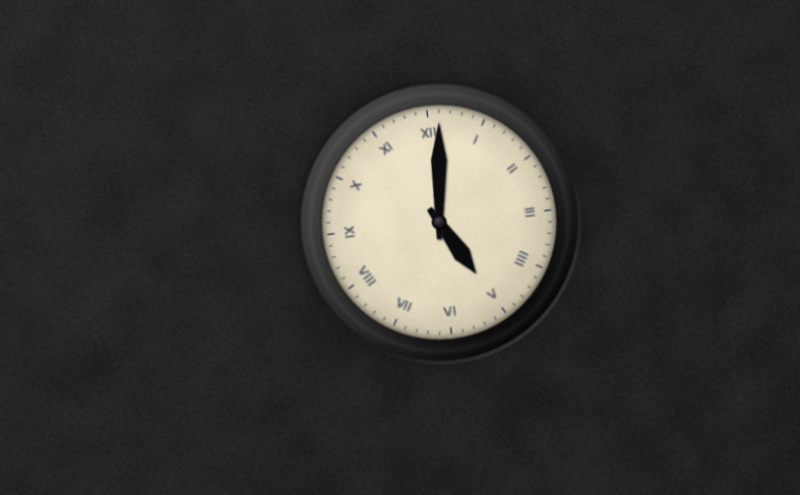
5h01
